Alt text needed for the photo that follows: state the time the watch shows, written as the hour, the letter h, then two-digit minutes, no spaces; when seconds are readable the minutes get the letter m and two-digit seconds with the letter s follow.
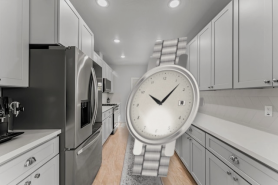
10h07
